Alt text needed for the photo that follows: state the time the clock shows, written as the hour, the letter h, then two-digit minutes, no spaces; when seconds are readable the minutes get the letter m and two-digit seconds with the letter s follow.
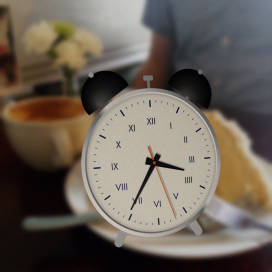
3h35m27s
